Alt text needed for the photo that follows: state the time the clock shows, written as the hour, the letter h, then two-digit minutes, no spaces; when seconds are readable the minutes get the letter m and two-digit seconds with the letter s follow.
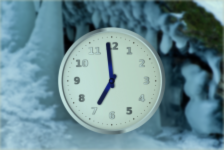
6h59
